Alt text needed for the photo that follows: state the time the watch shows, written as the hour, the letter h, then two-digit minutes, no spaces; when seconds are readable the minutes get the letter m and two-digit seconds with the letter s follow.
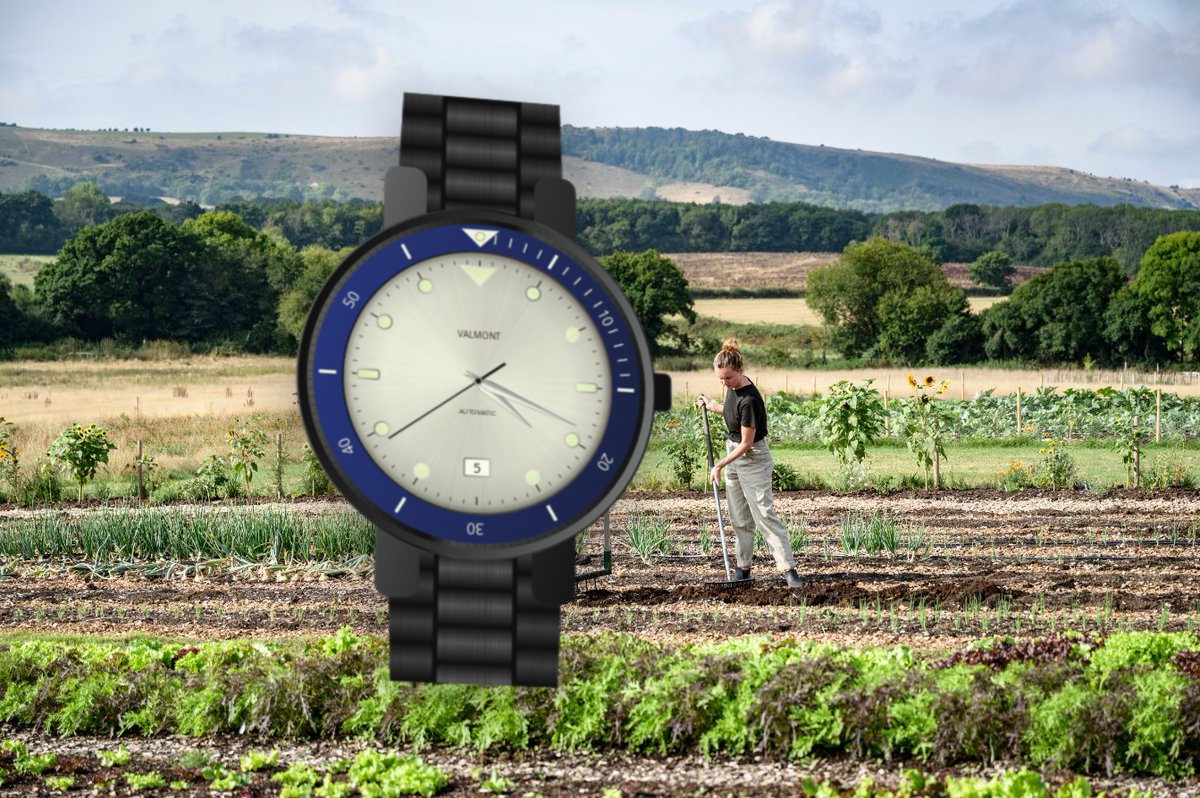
4h18m39s
